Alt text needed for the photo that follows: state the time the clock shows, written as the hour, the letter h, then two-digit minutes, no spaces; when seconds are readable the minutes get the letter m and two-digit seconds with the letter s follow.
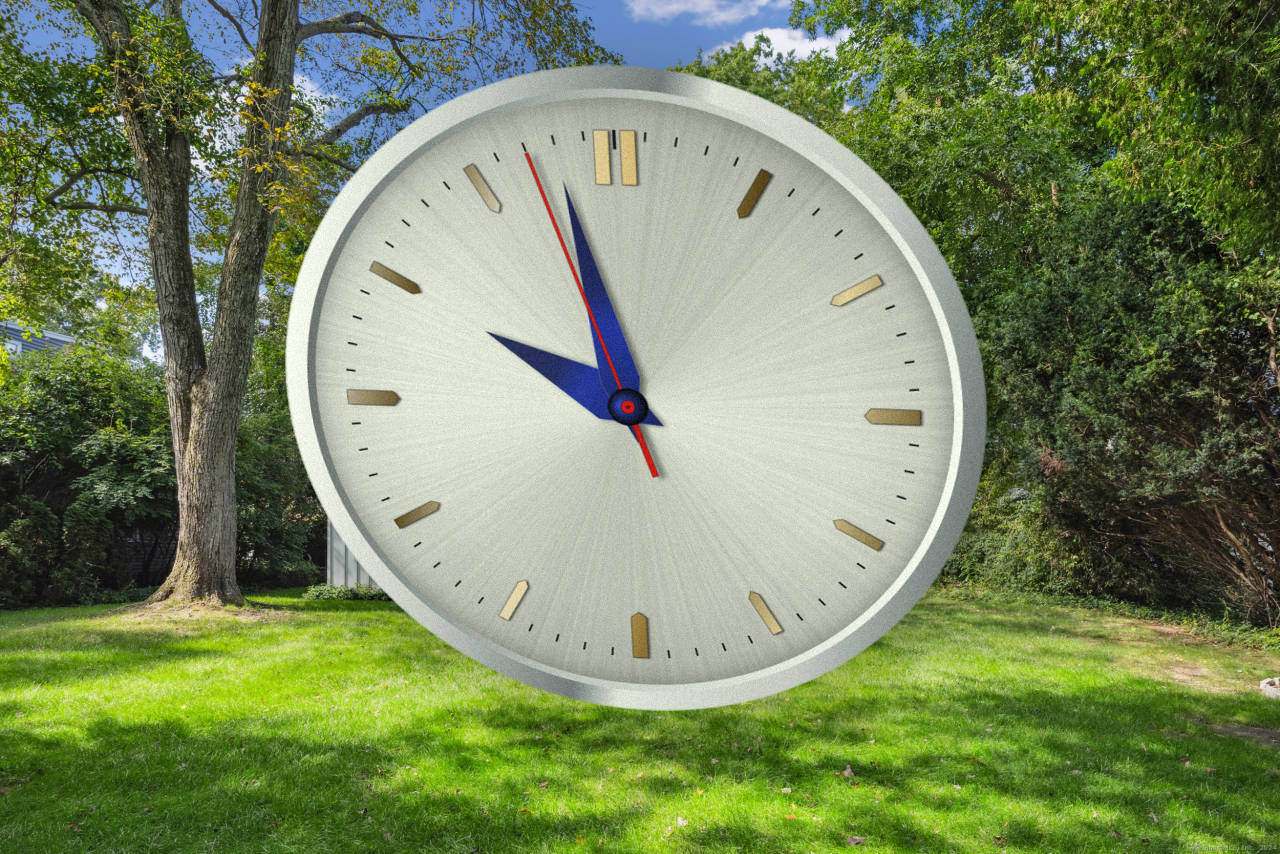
9h57m57s
